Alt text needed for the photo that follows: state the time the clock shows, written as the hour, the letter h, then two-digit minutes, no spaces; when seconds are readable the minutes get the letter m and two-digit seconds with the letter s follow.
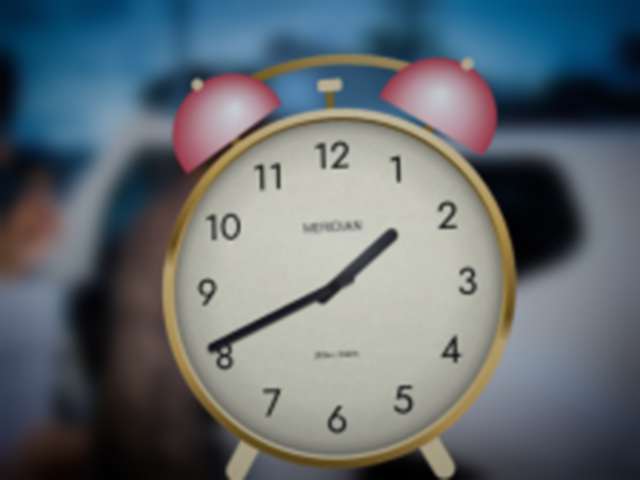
1h41
